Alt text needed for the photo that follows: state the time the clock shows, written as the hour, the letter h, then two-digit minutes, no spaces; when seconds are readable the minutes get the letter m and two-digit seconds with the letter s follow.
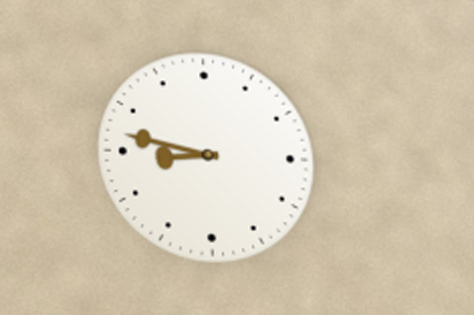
8h47
